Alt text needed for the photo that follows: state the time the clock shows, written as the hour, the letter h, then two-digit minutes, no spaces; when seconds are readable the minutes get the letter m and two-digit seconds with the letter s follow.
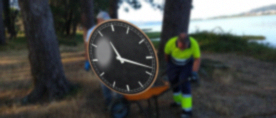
11h18
